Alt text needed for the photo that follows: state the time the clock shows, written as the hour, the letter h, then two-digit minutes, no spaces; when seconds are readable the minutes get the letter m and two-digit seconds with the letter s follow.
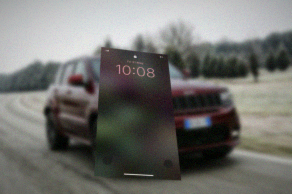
10h08
